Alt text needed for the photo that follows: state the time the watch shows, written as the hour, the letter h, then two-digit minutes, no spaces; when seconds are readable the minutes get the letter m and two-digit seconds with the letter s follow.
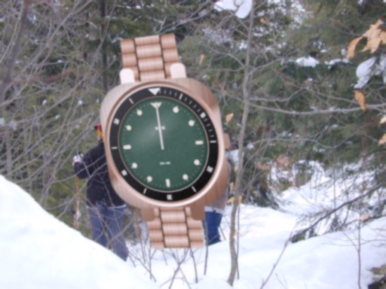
12h00
